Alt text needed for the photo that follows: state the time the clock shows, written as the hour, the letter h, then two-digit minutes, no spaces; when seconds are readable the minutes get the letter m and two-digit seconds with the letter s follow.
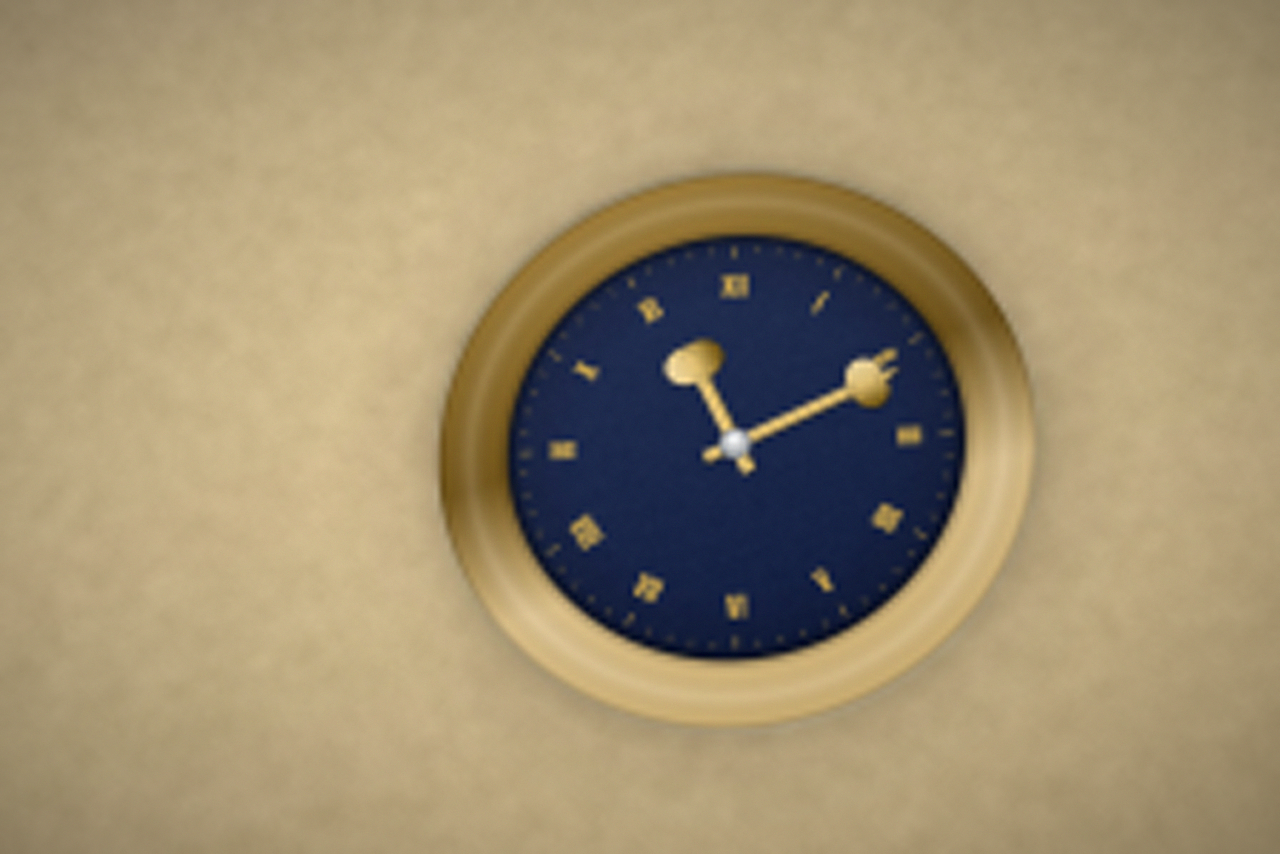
11h11
